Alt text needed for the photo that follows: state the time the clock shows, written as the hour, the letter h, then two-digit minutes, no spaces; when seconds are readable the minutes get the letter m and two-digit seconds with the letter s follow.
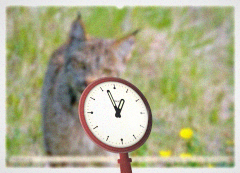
12h57
